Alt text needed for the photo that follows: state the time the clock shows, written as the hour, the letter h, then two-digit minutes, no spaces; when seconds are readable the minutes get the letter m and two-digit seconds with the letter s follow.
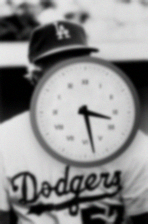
3h28
